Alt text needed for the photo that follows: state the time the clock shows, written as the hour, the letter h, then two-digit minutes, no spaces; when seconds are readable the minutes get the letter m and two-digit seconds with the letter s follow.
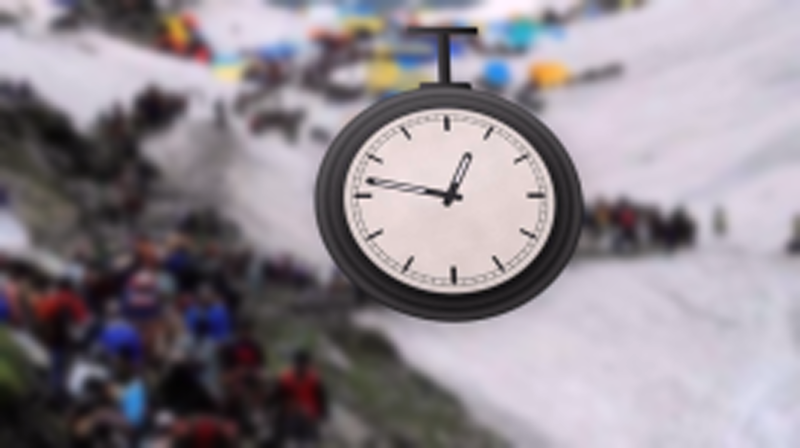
12h47
